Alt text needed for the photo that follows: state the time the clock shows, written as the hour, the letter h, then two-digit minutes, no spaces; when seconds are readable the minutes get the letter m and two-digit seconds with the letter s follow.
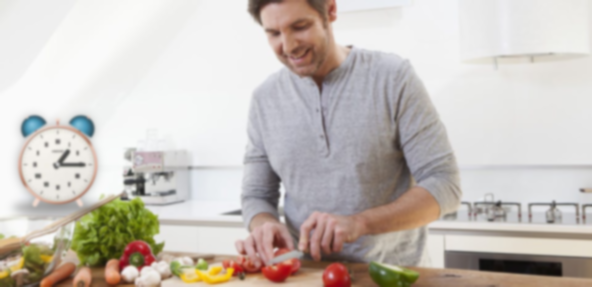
1h15
